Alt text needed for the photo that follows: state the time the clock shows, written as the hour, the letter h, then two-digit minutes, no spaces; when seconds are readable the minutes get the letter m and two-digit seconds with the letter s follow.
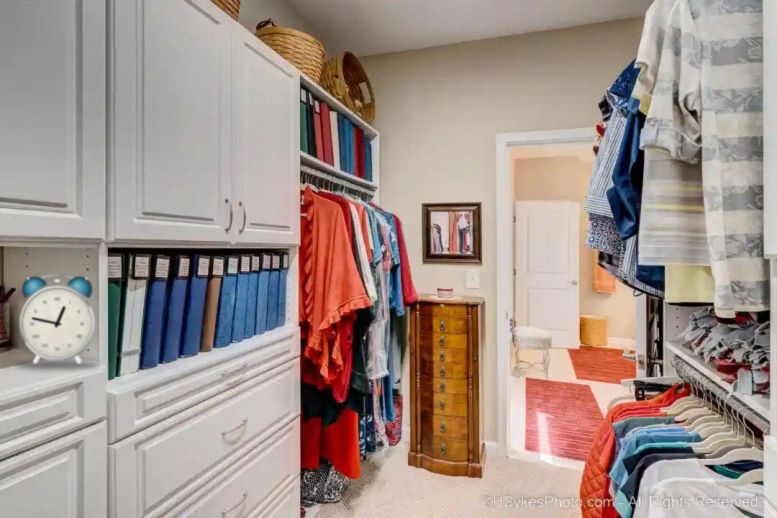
12h47
